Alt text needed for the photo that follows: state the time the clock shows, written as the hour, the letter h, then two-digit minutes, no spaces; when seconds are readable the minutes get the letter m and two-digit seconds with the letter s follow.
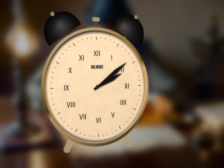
2h09
